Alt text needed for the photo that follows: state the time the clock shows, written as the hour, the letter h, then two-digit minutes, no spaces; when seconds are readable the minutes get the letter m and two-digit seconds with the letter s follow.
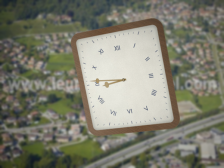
8h46
